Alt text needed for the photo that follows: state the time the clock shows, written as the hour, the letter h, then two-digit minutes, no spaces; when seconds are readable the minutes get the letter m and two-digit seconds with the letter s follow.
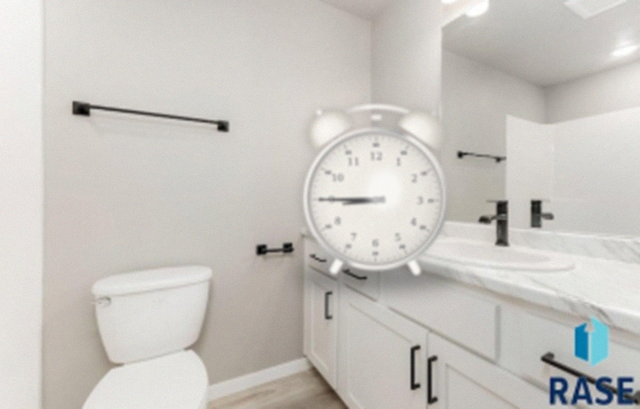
8h45
